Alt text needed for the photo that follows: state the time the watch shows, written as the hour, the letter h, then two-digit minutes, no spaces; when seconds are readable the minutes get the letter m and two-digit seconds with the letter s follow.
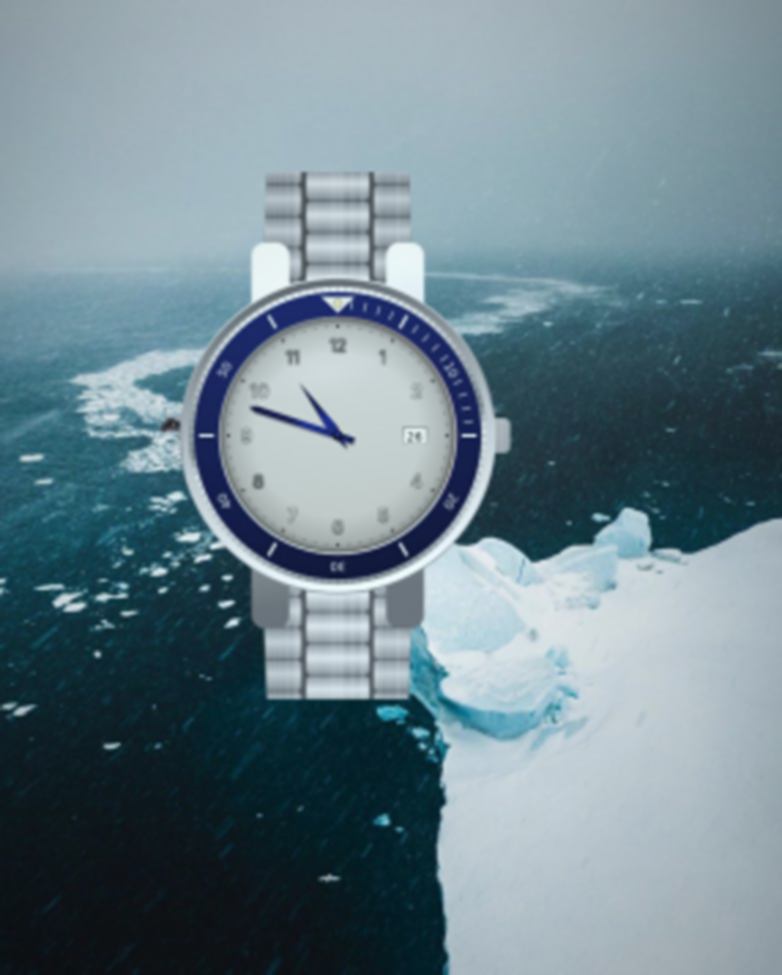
10h48
